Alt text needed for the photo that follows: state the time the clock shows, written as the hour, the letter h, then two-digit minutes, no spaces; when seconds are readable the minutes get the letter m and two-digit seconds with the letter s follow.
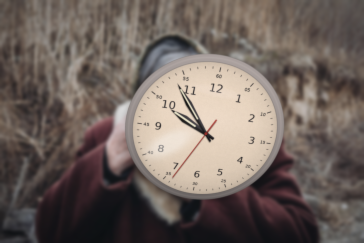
9h53m34s
